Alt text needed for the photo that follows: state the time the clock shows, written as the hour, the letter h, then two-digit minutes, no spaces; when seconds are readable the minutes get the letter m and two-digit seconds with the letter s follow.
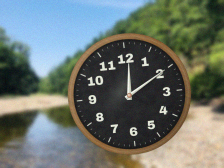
12h10
